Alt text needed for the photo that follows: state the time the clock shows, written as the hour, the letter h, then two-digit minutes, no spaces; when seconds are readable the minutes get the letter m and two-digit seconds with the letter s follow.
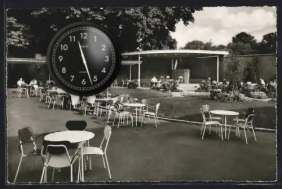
11h27
